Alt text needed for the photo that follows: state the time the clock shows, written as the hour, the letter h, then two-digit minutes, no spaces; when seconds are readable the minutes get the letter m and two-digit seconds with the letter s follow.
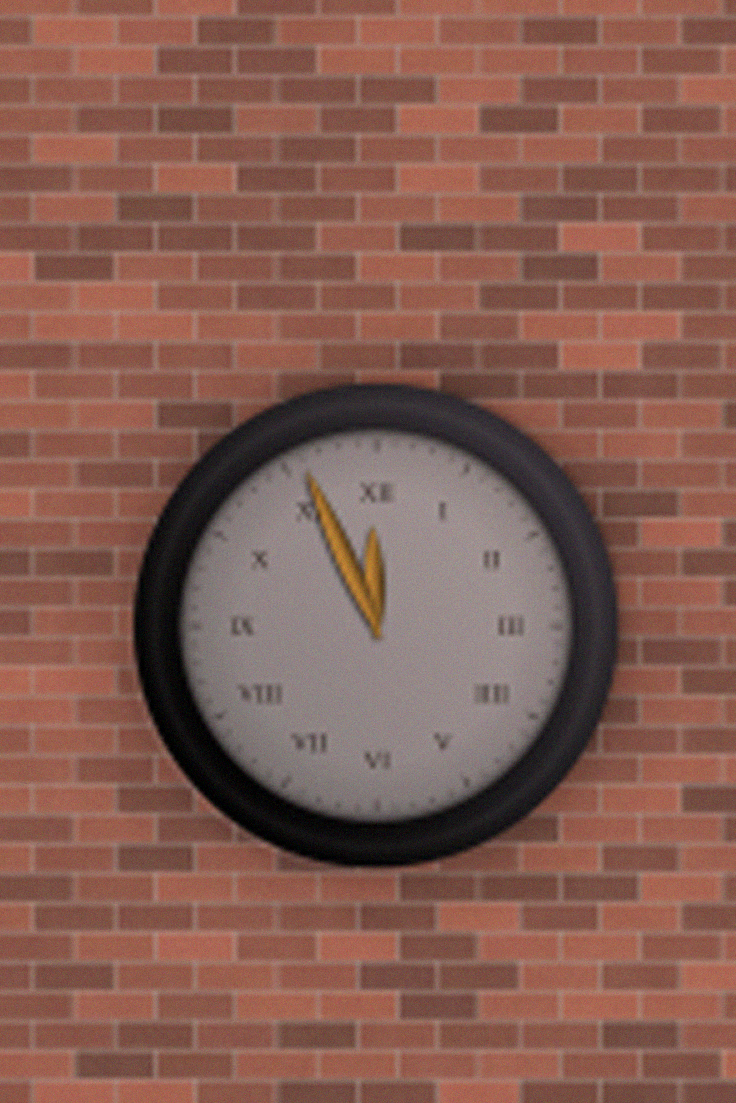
11h56
